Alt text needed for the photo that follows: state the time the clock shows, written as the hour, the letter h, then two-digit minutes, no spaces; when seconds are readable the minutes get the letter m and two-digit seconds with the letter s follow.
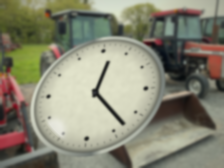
12h23
